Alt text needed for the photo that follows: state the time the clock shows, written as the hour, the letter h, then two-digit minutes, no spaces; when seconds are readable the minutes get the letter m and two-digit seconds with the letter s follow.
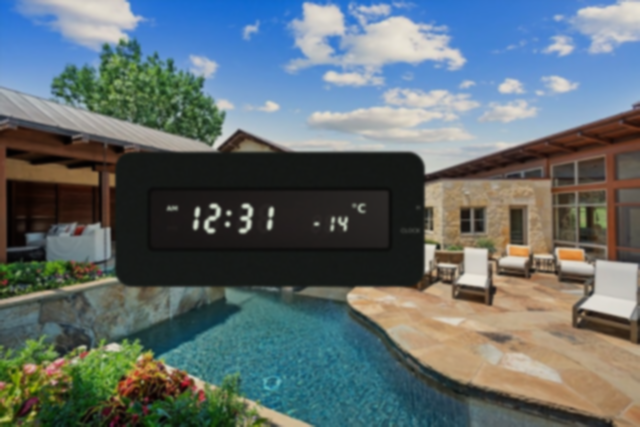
12h31
